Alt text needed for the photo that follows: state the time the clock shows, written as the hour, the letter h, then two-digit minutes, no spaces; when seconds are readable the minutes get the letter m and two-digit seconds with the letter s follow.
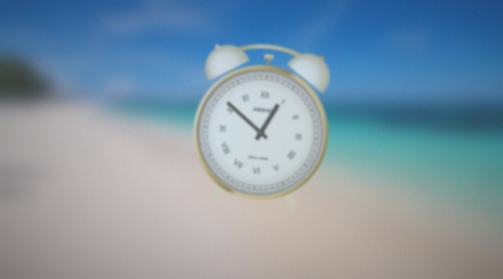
12h51
